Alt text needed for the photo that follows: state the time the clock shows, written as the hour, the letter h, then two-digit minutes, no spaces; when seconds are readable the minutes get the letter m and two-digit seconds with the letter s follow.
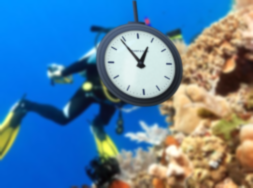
12h54
